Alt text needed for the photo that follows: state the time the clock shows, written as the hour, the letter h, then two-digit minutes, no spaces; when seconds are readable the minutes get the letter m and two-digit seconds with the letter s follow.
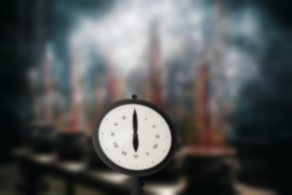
6h00
